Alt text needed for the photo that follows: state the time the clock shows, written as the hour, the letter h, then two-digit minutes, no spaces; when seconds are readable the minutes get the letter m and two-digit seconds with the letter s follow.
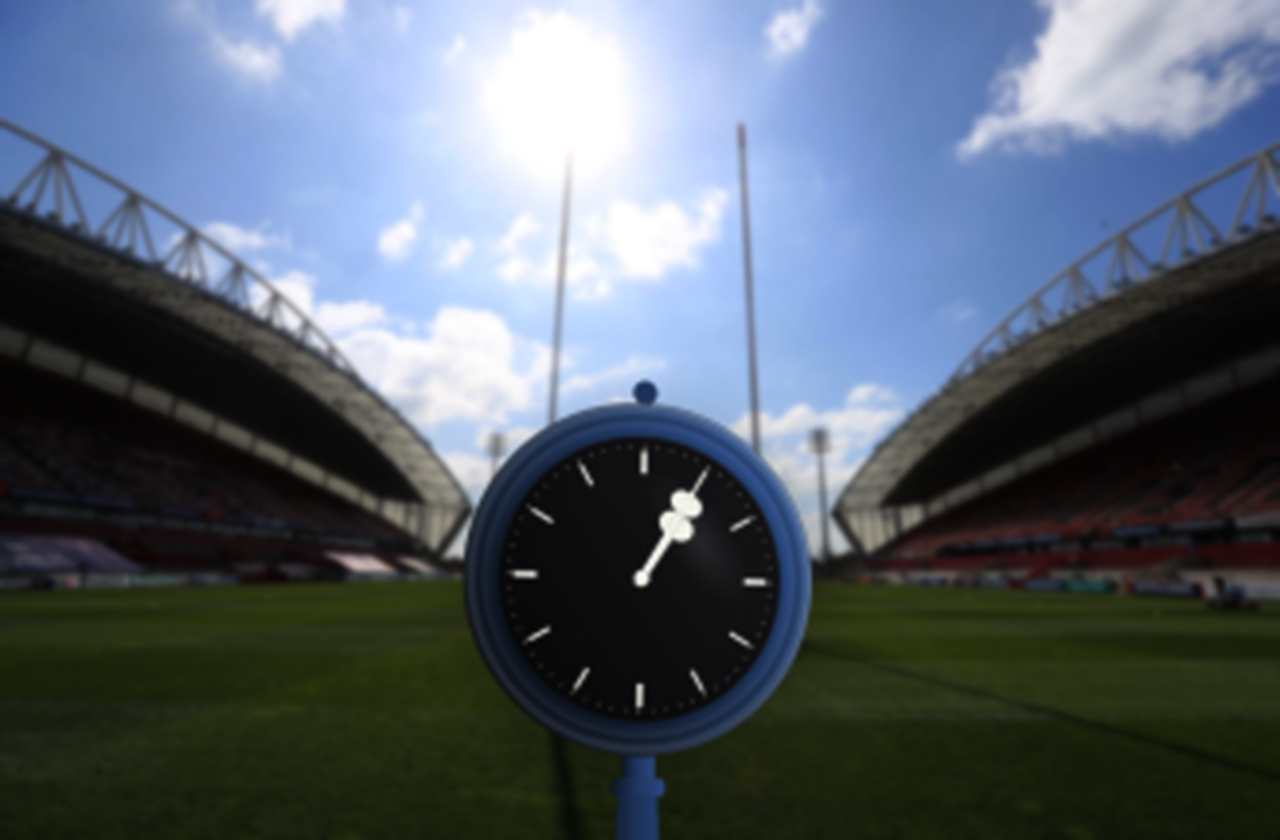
1h05
